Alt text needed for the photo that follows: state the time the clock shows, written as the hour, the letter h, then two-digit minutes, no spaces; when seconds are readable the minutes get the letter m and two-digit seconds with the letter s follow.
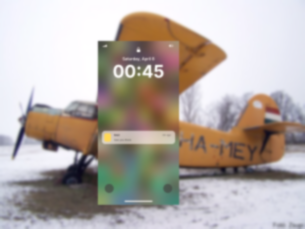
0h45
